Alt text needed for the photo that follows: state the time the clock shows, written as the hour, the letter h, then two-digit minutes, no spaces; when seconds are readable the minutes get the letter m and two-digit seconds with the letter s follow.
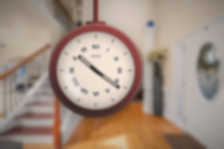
10h21
